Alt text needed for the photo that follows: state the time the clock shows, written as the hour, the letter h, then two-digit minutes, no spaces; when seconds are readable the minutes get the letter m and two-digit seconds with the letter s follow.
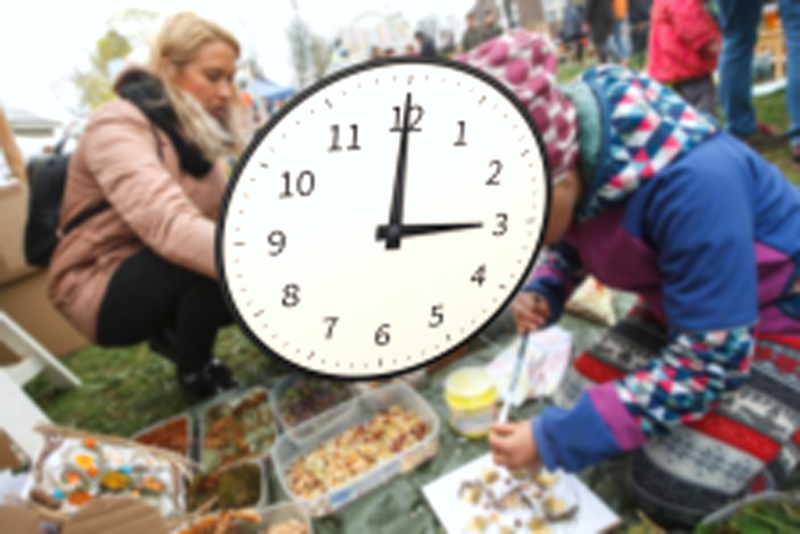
3h00
